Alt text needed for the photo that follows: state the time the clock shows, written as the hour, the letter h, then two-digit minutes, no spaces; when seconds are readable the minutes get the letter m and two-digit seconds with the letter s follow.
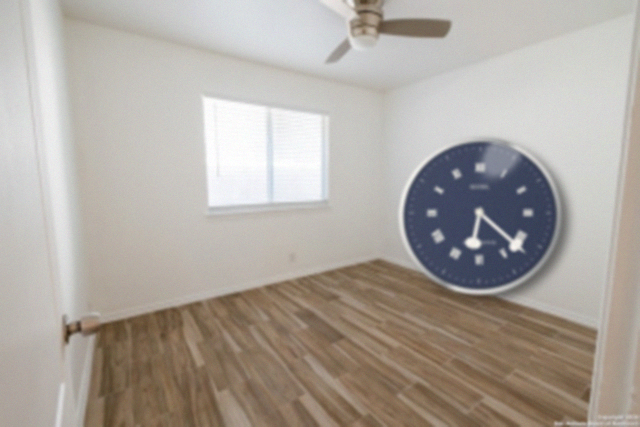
6h22
